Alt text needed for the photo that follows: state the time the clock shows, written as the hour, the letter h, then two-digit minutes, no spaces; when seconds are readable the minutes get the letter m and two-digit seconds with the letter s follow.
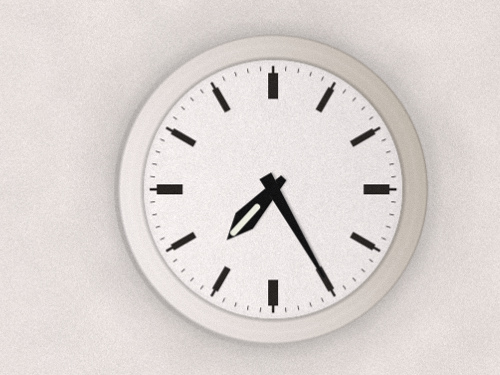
7h25
